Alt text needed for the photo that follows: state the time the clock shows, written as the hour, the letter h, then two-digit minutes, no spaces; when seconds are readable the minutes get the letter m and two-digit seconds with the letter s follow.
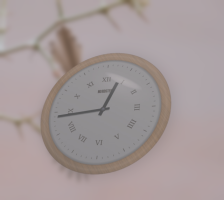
12h44
